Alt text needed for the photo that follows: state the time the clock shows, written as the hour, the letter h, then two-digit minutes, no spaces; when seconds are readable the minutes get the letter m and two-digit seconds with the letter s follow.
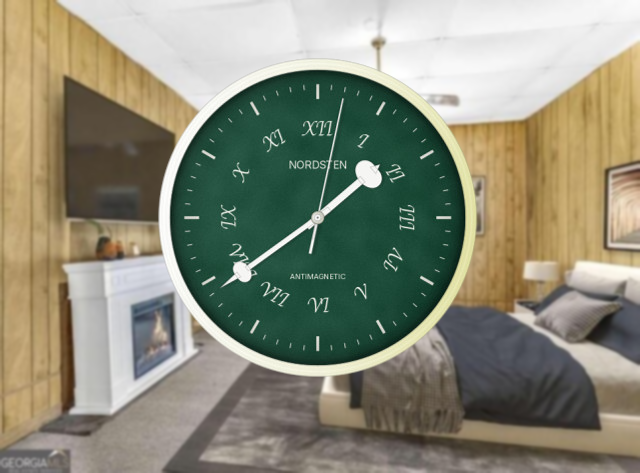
1h39m02s
